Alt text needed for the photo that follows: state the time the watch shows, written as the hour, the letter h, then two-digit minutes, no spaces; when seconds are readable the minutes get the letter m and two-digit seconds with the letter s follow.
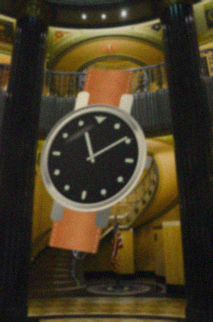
11h09
